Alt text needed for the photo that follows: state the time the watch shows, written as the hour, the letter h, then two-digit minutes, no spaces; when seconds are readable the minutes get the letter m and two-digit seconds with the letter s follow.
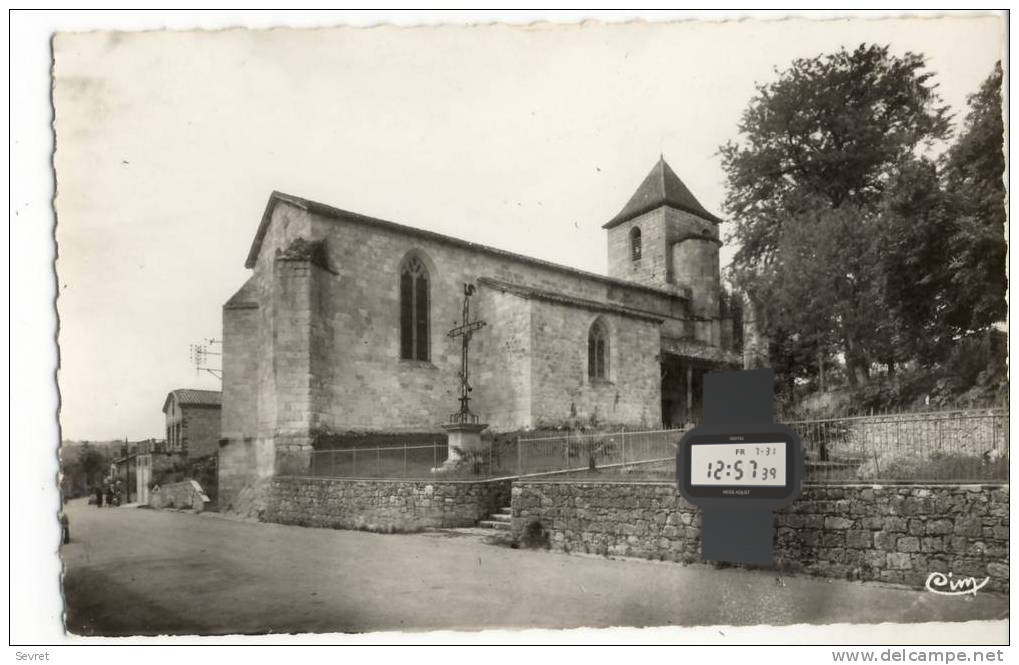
12h57m39s
